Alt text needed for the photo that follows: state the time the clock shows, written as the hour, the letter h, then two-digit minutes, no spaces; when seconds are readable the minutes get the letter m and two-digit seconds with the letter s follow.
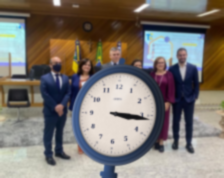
3h16
